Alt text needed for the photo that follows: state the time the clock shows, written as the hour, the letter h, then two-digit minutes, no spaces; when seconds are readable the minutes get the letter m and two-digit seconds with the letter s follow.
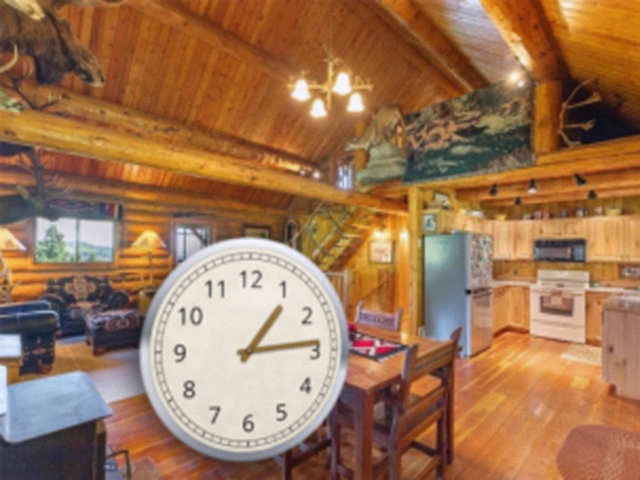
1h14
